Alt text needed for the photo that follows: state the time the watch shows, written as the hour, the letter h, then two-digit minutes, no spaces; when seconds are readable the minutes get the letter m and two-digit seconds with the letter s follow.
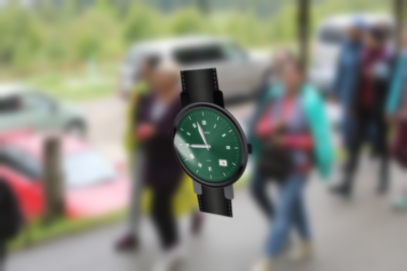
8h57
